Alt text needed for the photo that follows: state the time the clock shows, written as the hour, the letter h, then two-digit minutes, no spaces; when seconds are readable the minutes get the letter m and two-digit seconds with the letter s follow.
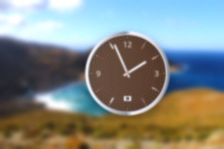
1h56
